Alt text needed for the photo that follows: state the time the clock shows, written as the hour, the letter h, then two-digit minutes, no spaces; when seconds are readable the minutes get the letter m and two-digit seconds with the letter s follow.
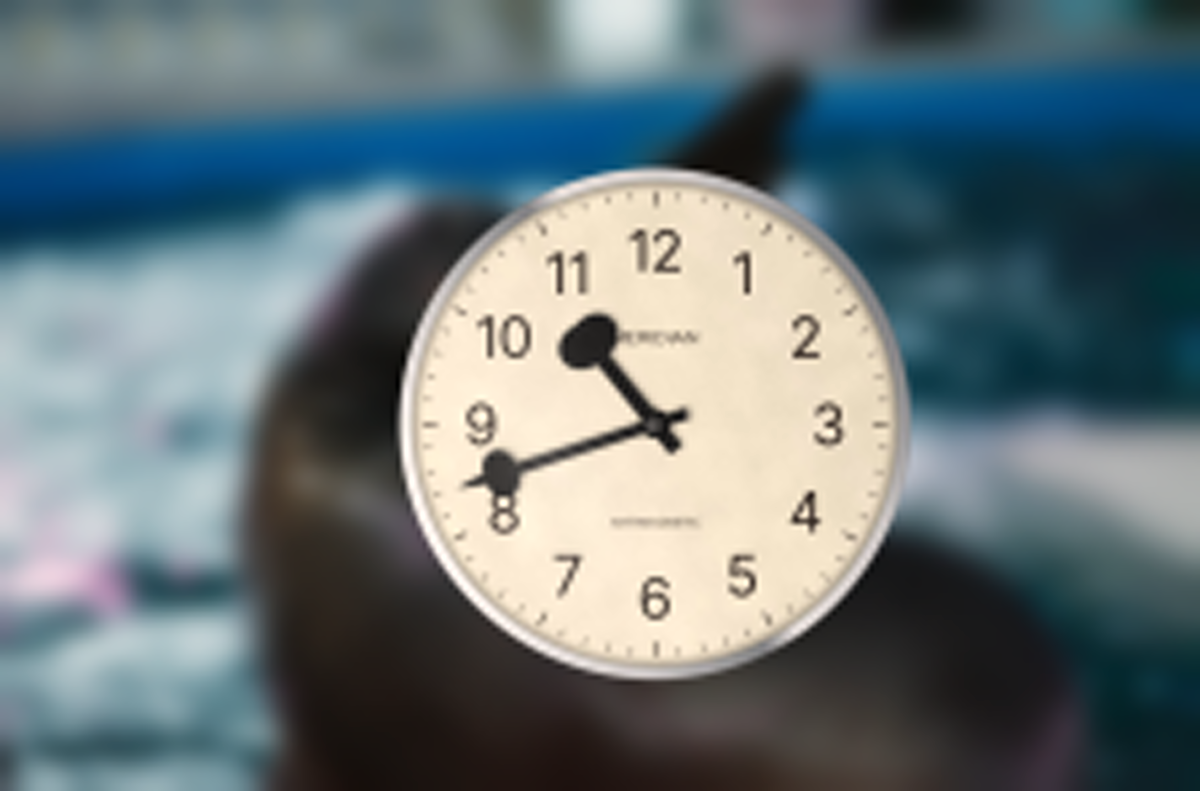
10h42
